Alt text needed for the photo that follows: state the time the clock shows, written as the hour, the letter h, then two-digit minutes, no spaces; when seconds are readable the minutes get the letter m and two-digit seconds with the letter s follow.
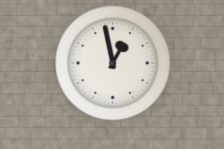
12h58
